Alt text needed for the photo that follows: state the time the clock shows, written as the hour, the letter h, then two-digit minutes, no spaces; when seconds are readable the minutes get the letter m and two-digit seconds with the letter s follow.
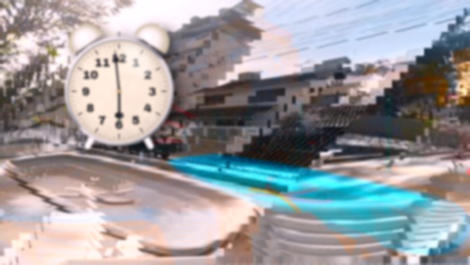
5h59
